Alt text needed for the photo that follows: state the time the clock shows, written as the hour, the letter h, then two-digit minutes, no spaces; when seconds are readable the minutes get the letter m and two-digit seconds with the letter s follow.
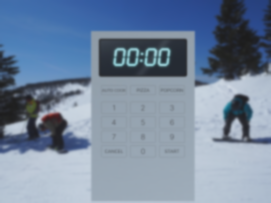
0h00
